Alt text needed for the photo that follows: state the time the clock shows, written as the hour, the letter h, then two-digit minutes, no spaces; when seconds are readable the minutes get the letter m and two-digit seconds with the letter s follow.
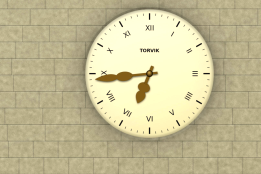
6h44
